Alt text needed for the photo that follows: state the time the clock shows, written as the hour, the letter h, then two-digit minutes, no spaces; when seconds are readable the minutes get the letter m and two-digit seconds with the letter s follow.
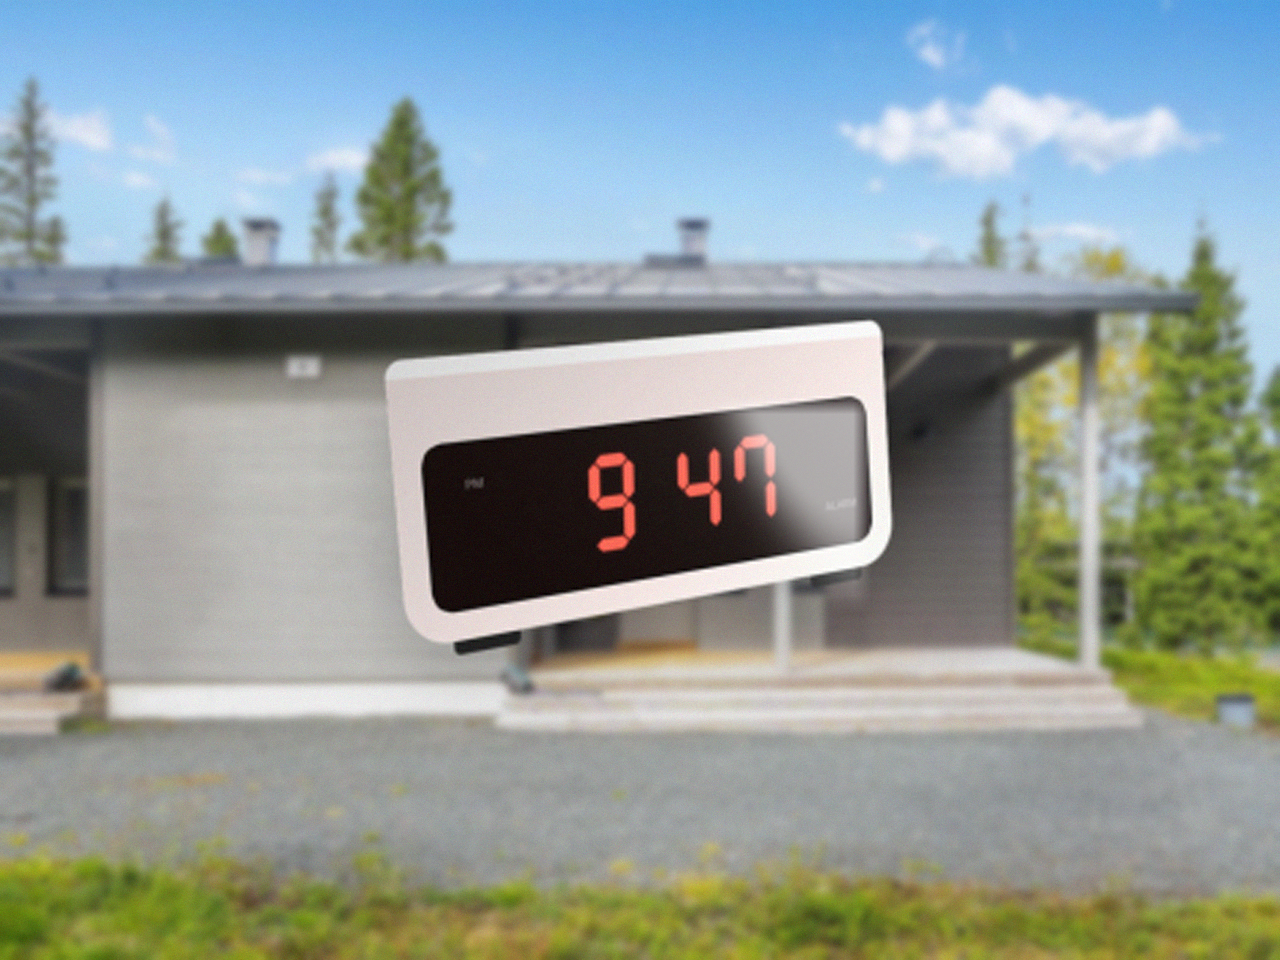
9h47
